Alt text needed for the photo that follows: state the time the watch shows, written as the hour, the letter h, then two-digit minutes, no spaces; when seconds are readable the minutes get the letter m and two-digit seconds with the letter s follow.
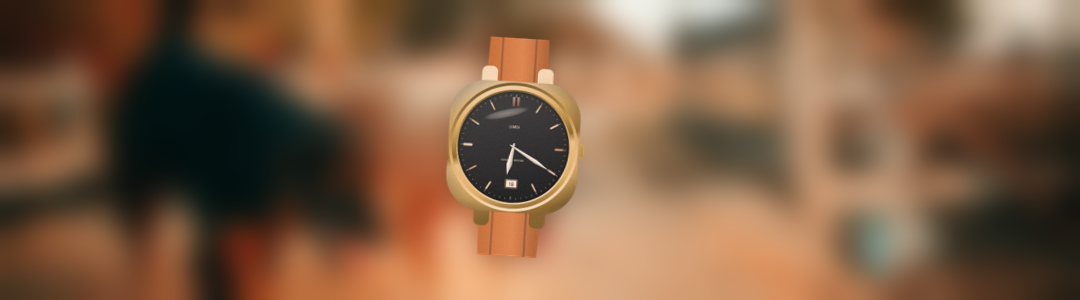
6h20
